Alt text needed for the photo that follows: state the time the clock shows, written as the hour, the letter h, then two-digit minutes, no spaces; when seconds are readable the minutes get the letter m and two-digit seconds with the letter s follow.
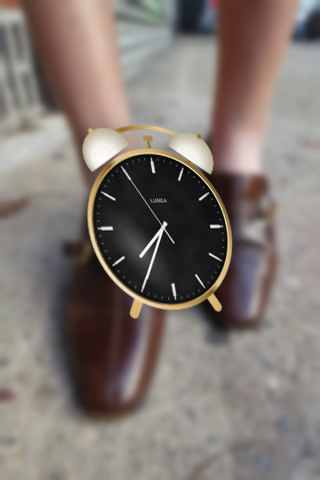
7h34m55s
